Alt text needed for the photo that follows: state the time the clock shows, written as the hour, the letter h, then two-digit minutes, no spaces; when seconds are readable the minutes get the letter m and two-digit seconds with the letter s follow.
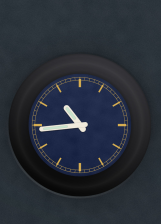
10h44
